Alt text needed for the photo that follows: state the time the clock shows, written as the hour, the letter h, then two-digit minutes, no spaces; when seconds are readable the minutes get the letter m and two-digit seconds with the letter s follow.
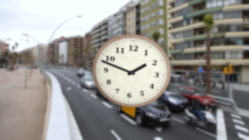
1h48
